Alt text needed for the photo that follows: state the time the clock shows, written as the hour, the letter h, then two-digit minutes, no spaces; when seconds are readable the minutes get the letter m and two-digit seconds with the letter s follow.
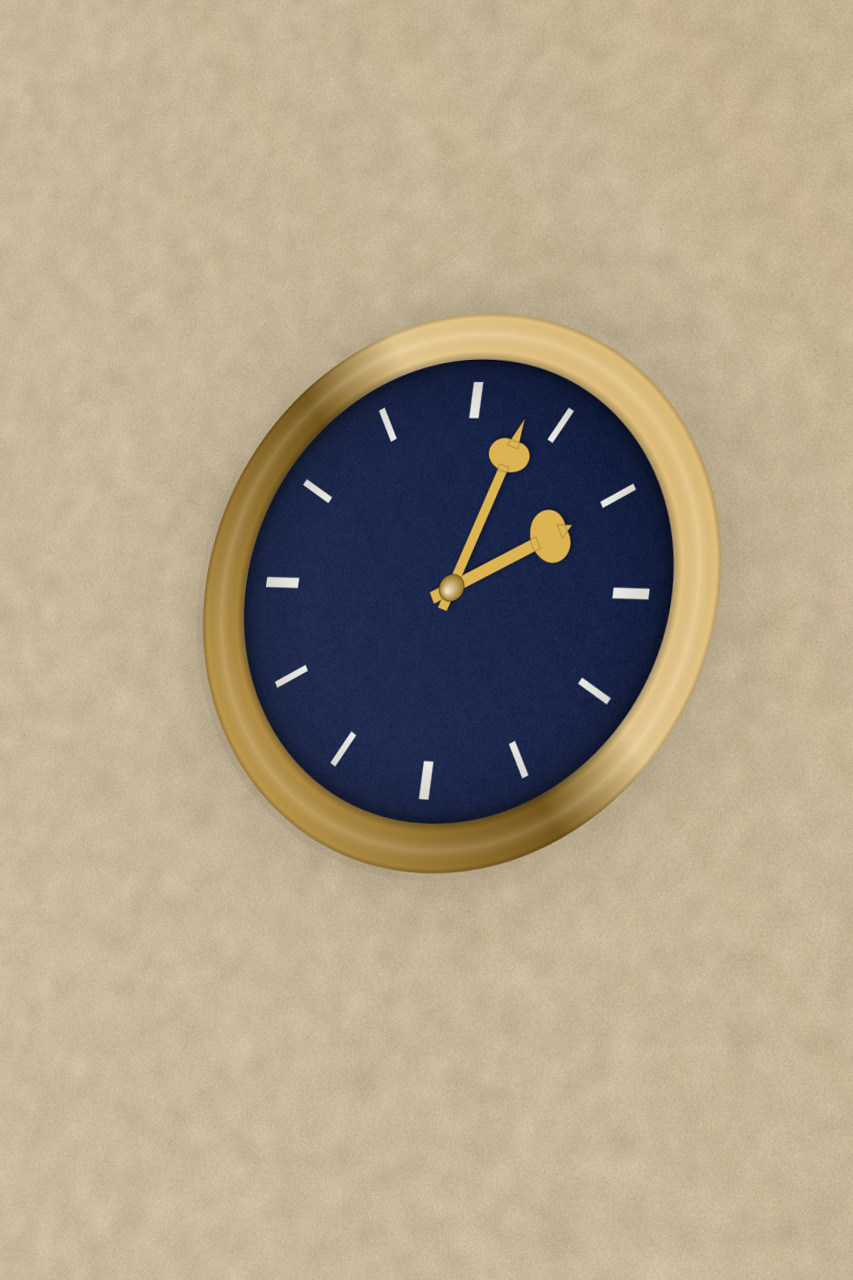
2h03
